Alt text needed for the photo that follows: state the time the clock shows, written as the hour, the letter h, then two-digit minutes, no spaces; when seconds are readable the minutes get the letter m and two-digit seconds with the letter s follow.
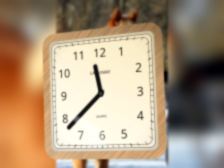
11h38
